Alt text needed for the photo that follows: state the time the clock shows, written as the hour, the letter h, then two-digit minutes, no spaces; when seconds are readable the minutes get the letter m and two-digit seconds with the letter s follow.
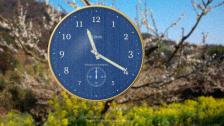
11h20
